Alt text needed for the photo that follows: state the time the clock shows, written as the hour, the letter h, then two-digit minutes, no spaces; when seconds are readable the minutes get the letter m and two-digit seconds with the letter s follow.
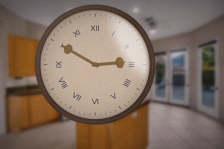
2h50
